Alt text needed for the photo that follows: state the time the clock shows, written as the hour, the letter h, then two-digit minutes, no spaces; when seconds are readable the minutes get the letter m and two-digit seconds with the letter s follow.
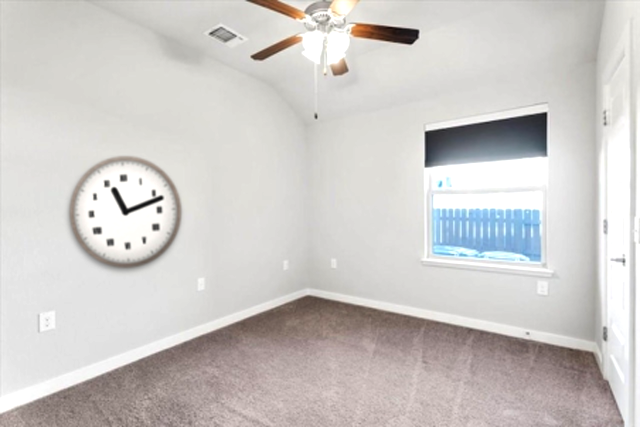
11h12
